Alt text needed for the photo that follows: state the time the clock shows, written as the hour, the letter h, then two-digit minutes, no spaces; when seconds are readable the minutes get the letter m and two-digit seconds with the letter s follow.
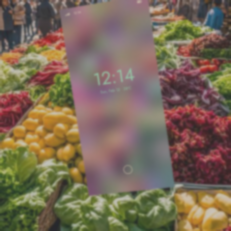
12h14
